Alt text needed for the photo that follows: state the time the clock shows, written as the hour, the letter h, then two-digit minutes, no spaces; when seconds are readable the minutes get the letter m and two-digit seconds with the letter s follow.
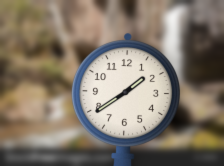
1h39
